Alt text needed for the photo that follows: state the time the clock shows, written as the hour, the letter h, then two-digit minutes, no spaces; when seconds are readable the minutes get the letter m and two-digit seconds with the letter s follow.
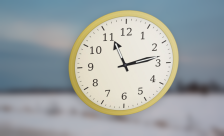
11h13
